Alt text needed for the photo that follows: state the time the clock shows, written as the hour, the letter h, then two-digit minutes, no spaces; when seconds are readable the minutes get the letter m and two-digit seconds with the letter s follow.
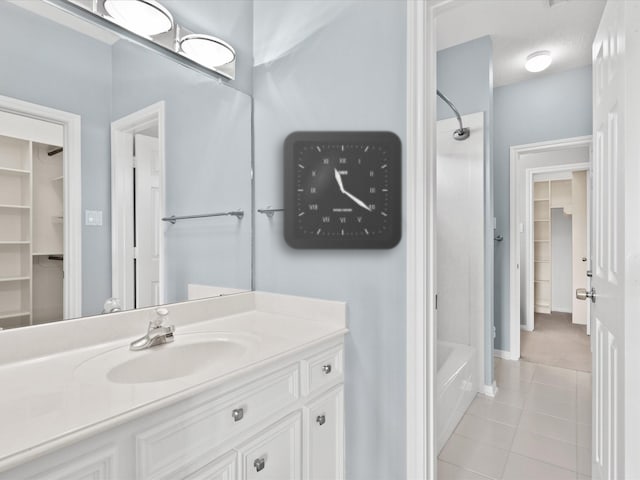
11h21
